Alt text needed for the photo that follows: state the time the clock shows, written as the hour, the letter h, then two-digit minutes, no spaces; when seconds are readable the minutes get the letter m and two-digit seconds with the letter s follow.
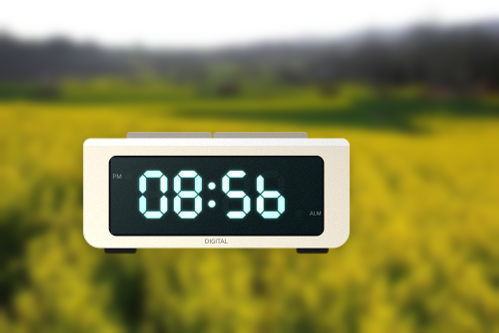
8h56
